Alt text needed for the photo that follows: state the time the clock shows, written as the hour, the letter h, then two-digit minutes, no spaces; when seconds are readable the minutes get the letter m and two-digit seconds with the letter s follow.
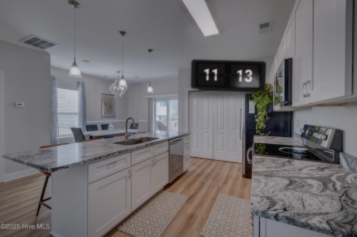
11h13
